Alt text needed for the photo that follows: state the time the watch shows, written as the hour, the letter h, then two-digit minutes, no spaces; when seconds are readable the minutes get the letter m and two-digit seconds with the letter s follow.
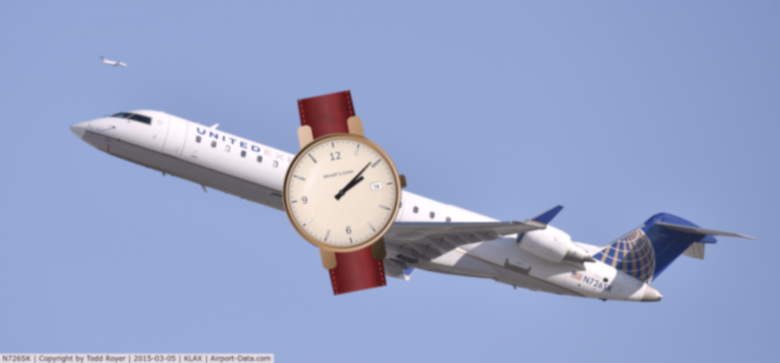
2h09
